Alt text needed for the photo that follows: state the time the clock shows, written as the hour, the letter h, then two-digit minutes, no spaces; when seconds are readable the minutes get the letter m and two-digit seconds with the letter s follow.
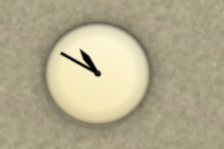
10h50
